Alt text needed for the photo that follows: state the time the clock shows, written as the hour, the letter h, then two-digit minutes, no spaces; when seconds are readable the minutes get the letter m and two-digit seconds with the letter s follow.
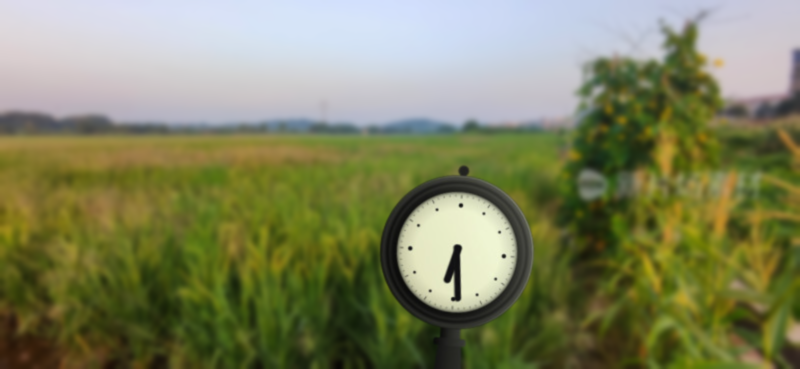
6h29
